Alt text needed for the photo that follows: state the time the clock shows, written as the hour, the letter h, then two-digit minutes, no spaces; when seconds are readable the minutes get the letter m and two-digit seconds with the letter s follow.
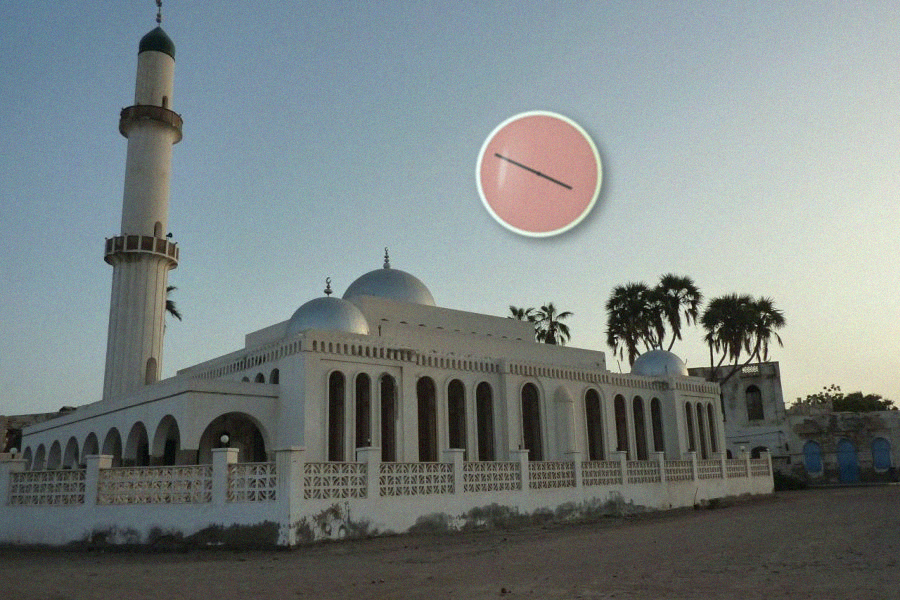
3h49
